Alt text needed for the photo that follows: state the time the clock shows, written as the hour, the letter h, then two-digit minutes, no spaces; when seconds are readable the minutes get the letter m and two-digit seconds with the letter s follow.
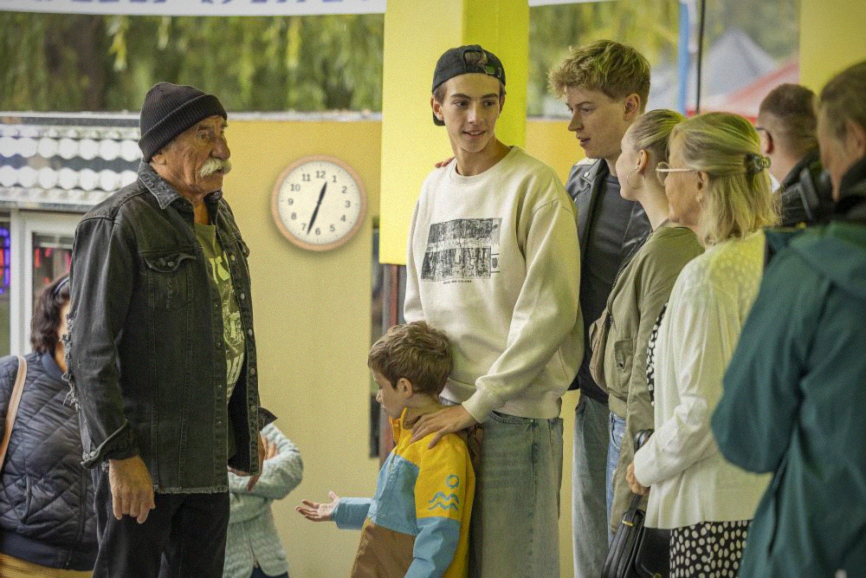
12h33
